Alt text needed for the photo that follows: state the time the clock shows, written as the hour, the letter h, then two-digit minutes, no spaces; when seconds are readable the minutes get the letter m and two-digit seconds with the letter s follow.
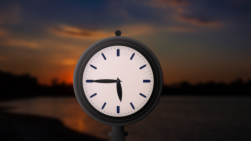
5h45
